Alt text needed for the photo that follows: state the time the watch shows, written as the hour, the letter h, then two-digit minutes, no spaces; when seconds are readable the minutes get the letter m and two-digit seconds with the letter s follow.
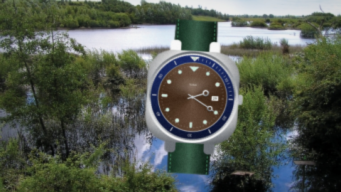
2h20
